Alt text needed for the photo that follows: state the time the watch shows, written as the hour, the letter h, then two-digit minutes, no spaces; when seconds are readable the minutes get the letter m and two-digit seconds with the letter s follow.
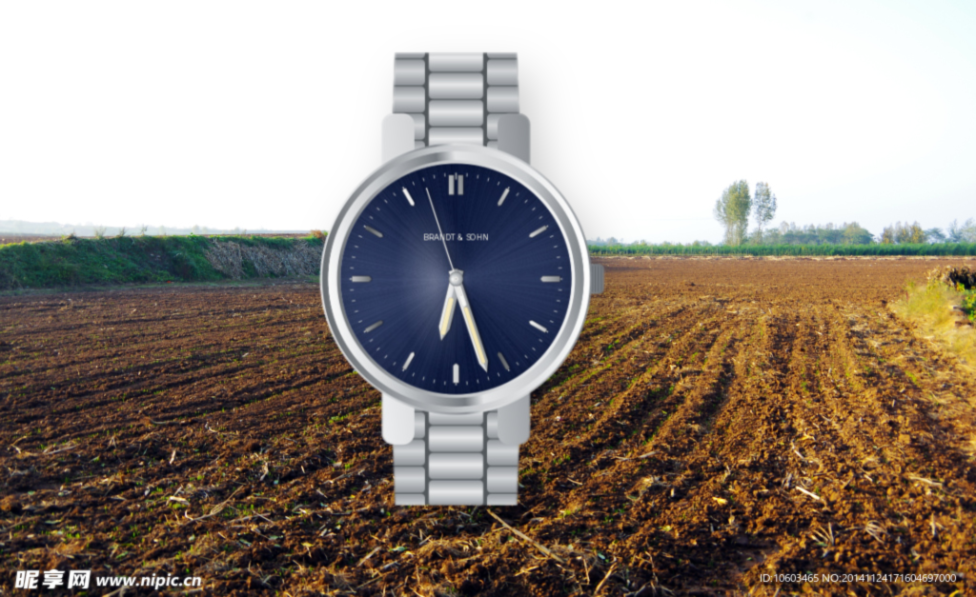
6h26m57s
